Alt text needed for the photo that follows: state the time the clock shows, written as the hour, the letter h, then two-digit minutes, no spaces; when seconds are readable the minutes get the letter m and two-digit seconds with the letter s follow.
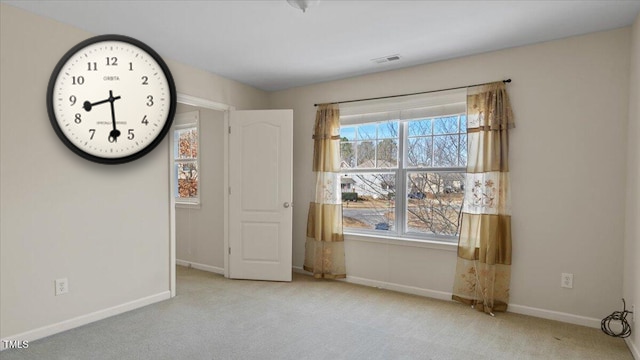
8h29
